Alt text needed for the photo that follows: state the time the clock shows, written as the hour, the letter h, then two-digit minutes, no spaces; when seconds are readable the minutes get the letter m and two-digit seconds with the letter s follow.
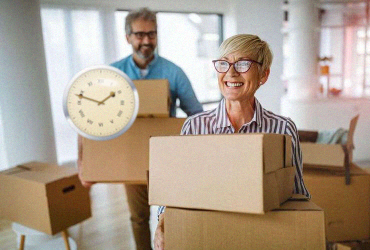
1h48
